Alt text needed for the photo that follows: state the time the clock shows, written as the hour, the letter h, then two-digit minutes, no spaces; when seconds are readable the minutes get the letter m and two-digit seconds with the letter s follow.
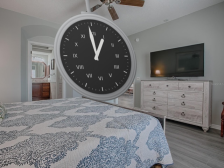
12h59
